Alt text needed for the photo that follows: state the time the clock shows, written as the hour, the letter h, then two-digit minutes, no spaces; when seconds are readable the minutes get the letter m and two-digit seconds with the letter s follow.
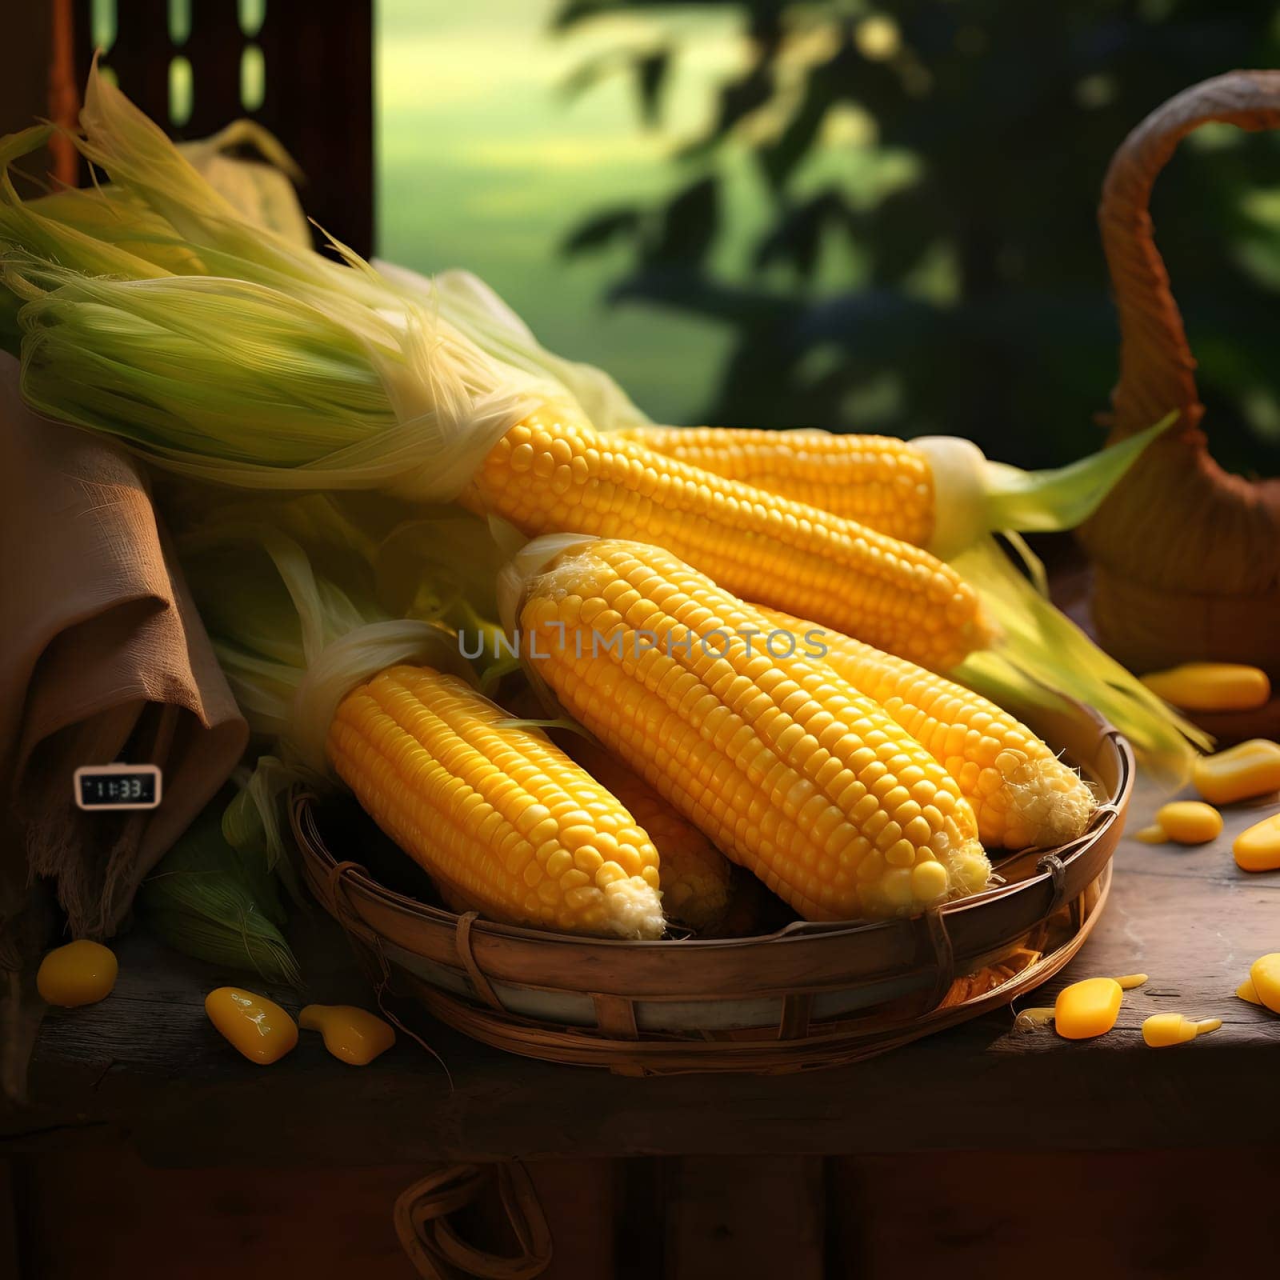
11h33
